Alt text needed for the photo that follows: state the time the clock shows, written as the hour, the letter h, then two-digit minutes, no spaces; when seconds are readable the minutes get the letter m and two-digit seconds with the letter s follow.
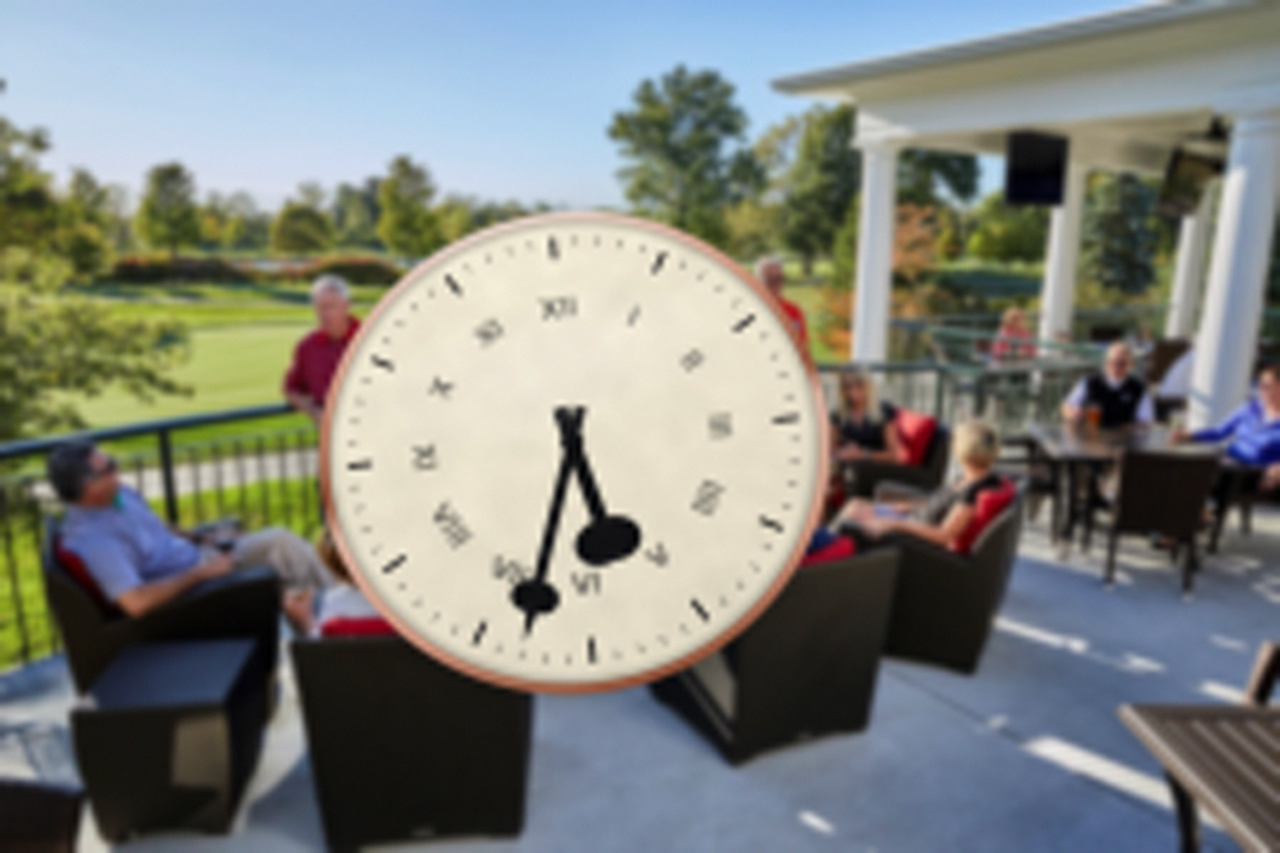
5h33
